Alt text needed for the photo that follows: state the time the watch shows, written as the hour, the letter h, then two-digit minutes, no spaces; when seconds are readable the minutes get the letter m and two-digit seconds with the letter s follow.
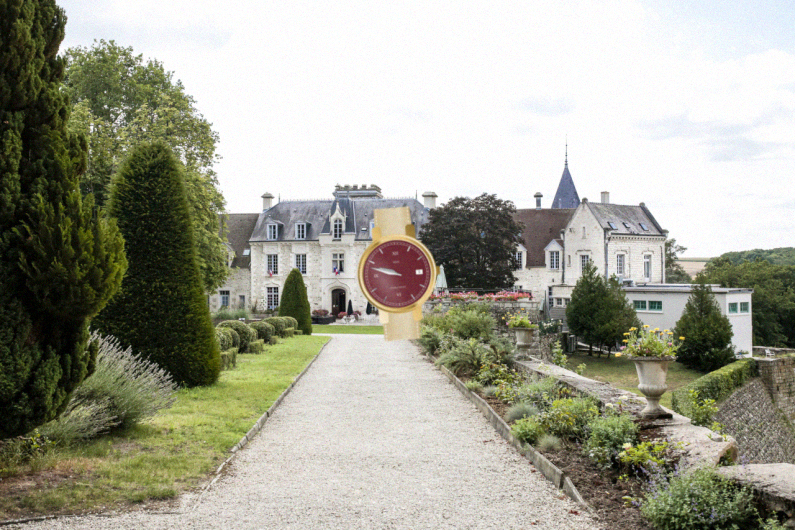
9h48
